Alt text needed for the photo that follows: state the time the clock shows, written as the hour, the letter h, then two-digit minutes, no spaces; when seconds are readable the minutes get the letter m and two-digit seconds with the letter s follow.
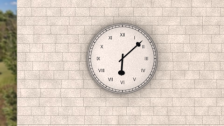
6h08
